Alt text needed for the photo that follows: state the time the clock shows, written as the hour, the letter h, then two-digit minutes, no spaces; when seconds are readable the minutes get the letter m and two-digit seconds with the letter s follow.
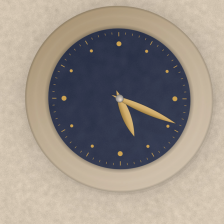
5h19
